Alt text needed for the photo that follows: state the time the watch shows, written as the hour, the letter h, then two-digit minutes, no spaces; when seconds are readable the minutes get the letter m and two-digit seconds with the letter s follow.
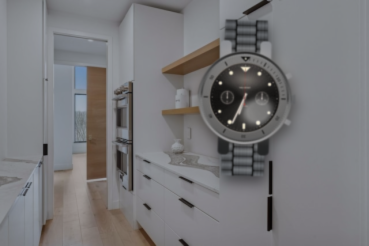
6h34
